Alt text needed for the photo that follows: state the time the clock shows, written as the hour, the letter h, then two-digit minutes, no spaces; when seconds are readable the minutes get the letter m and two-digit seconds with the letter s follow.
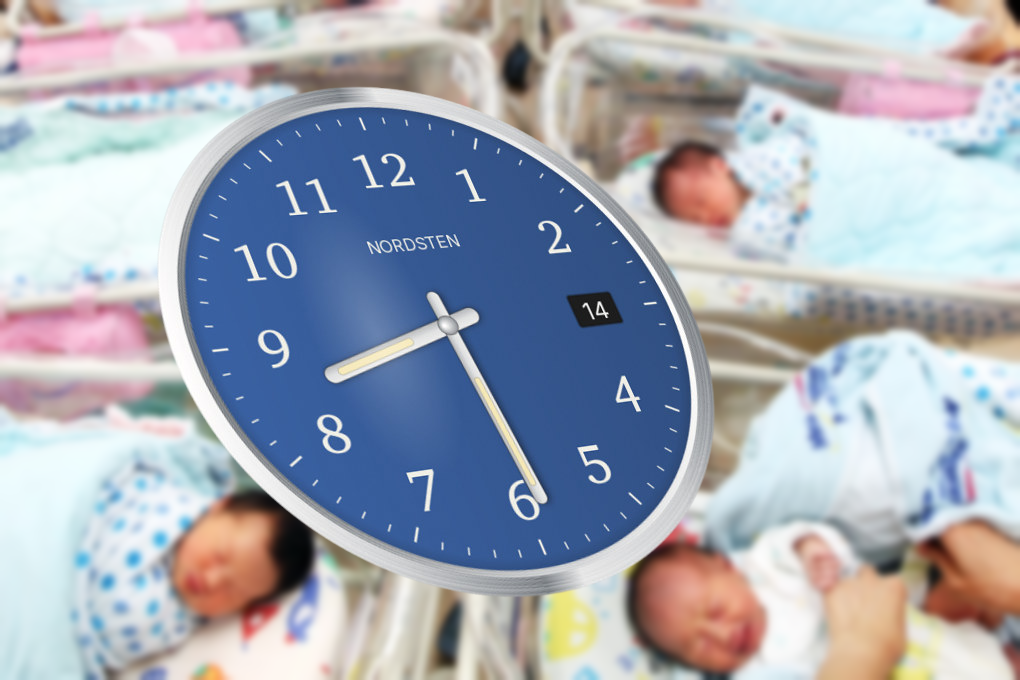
8h29
